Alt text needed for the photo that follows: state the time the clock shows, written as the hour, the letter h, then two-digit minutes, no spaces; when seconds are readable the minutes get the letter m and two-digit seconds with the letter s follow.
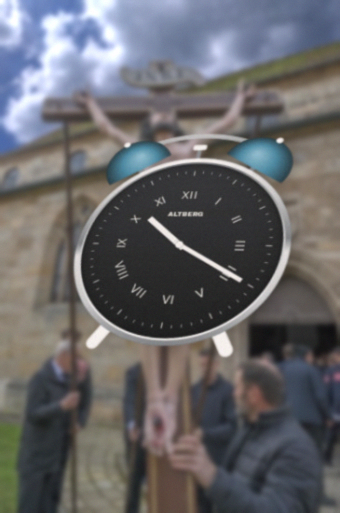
10h20
